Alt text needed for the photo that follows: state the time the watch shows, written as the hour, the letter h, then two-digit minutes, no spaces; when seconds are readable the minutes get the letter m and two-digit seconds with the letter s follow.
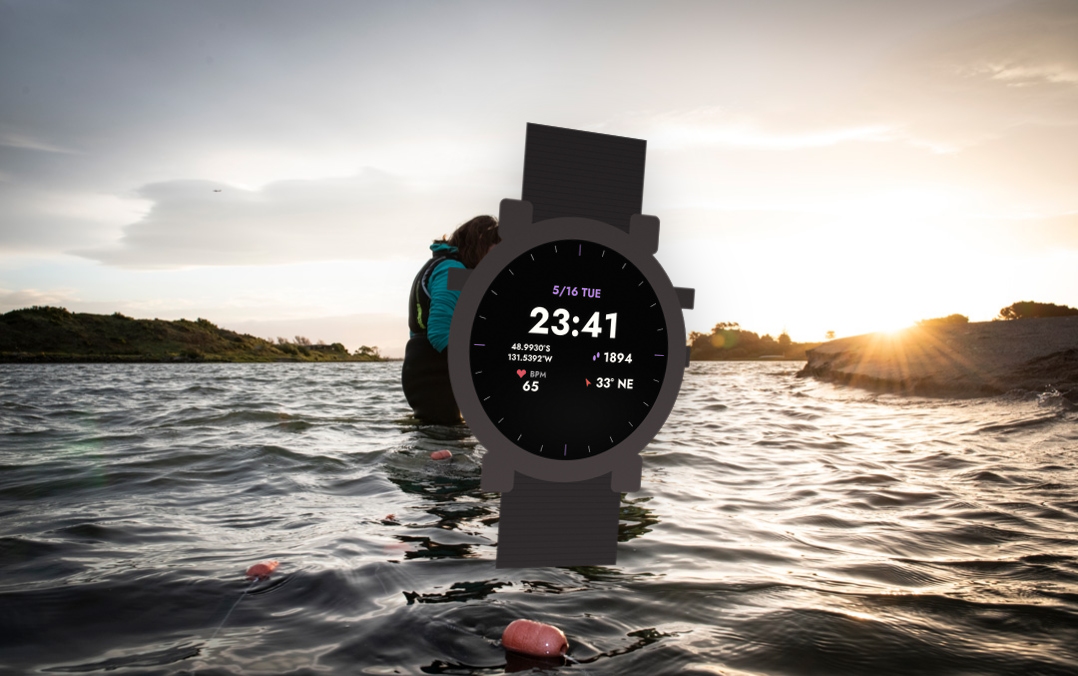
23h41
